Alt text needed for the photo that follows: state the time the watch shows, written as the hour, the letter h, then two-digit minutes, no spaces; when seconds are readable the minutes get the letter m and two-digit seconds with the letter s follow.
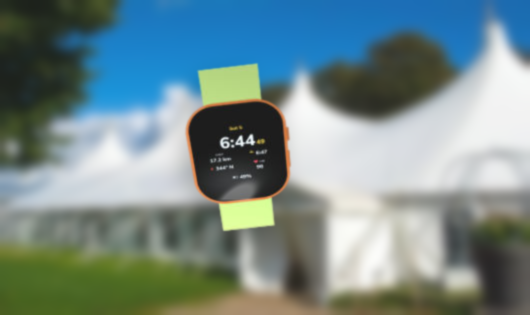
6h44
